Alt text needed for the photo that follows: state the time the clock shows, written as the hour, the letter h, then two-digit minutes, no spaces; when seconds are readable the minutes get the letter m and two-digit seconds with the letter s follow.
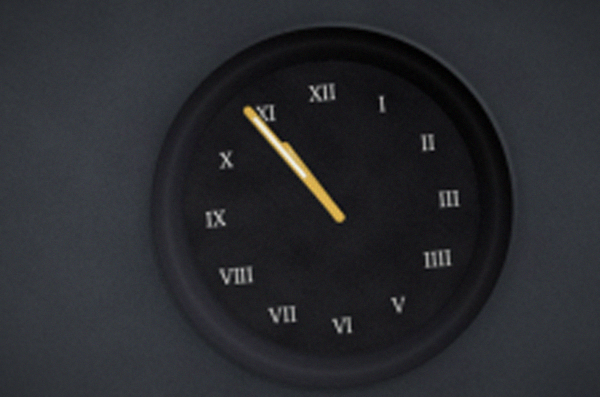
10h54
